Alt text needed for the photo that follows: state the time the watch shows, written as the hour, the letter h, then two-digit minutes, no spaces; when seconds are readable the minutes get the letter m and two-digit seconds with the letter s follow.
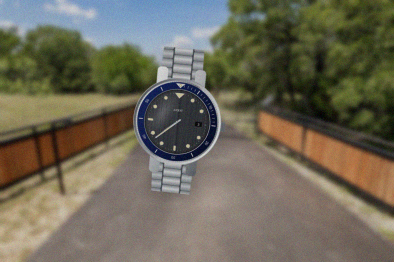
7h38
